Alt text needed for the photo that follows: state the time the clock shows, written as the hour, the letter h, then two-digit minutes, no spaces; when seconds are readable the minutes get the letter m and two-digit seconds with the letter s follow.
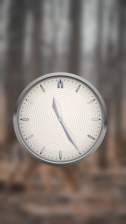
11h25
